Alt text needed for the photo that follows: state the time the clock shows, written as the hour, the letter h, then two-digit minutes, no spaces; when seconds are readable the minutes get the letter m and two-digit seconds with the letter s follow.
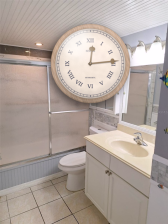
12h14
